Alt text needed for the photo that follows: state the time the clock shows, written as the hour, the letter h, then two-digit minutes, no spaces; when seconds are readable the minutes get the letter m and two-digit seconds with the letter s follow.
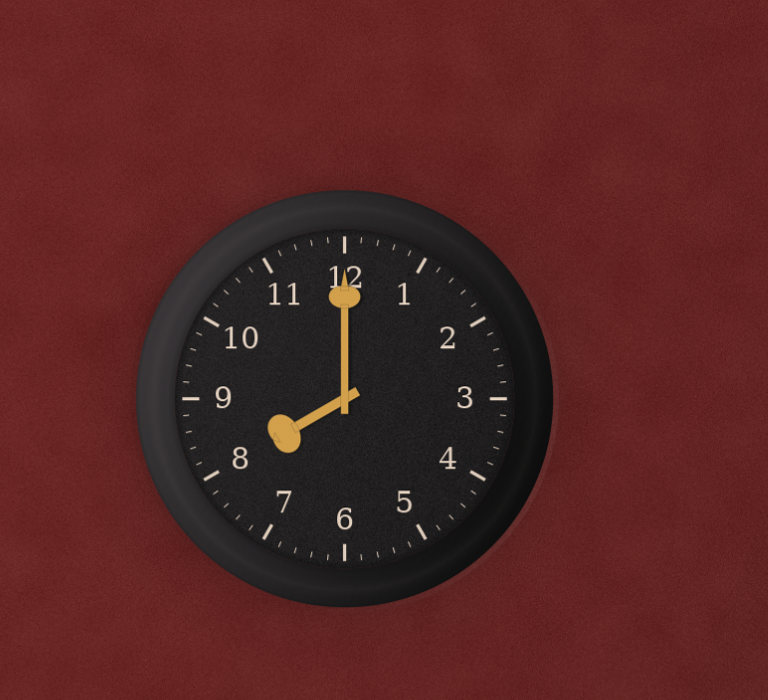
8h00
